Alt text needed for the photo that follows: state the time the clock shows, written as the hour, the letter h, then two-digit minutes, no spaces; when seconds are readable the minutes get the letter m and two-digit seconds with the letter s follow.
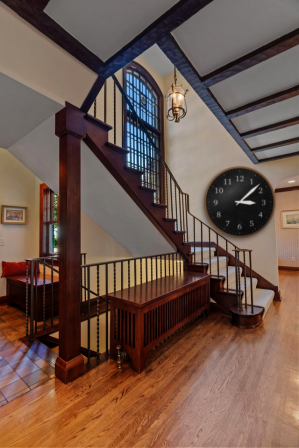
3h08
